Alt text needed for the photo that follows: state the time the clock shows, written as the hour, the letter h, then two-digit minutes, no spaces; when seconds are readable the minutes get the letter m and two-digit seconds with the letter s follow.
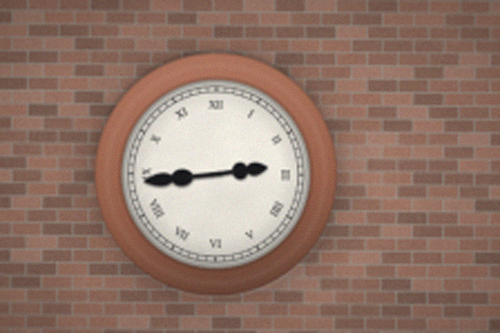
2h44
